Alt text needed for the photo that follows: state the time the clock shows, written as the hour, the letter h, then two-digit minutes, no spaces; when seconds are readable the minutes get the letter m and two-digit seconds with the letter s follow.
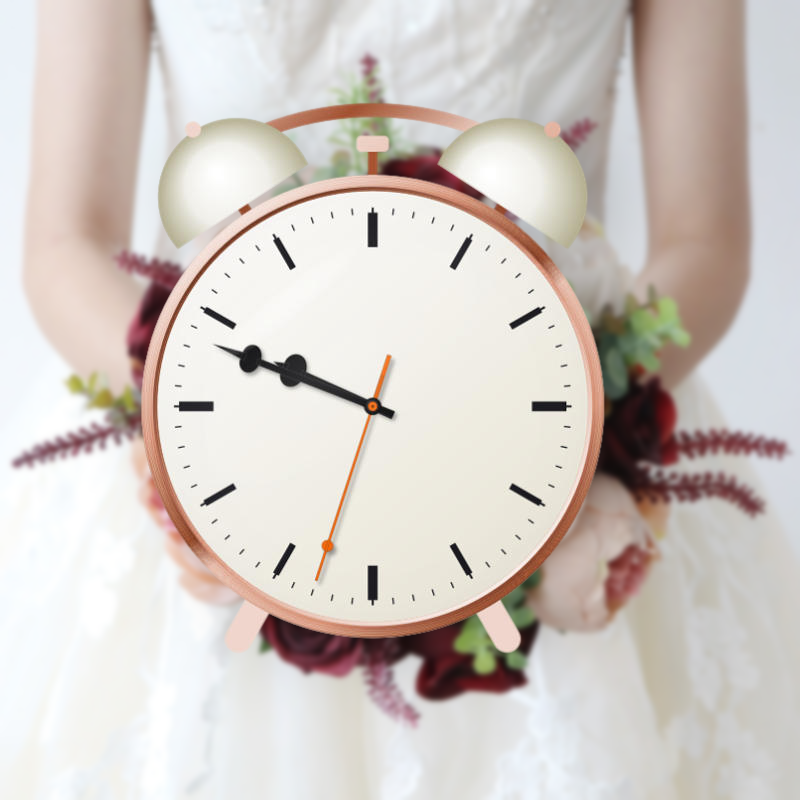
9h48m33s
